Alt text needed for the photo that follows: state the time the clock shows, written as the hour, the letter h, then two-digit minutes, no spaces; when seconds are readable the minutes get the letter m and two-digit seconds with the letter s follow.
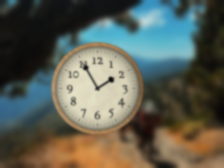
1h55
